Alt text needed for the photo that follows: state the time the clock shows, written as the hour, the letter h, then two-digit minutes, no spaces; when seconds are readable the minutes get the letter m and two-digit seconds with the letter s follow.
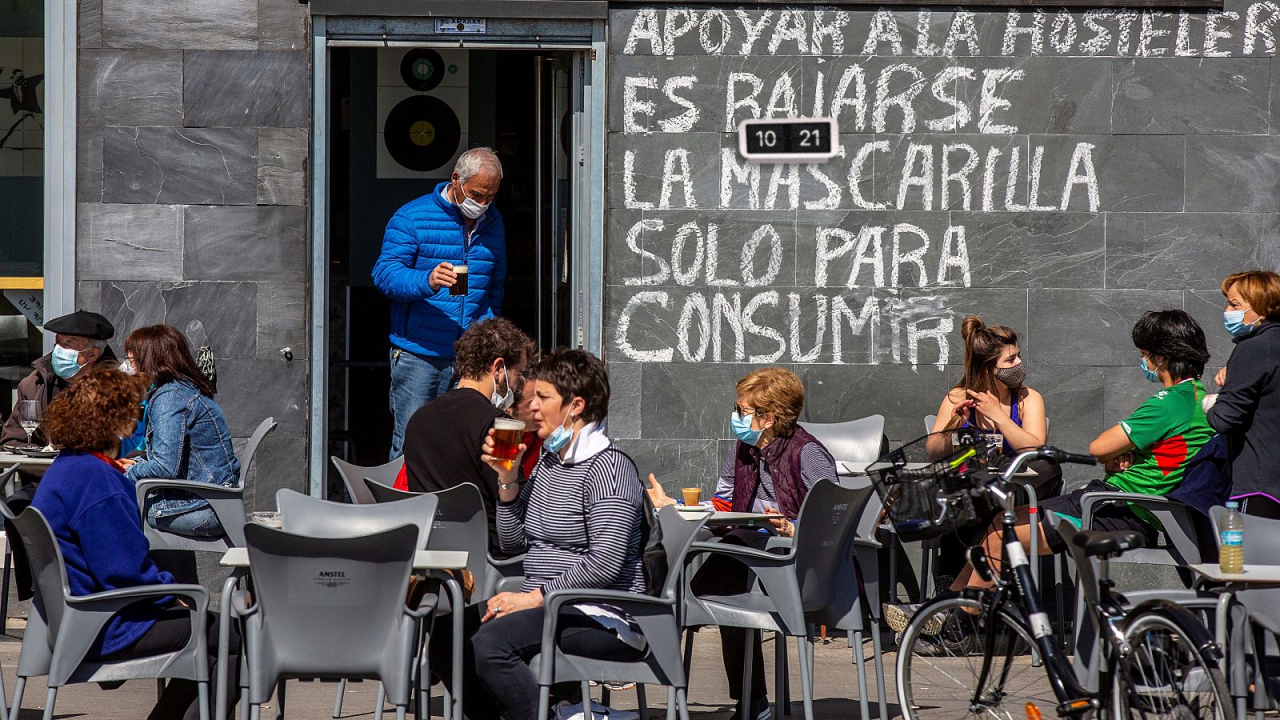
10h21
